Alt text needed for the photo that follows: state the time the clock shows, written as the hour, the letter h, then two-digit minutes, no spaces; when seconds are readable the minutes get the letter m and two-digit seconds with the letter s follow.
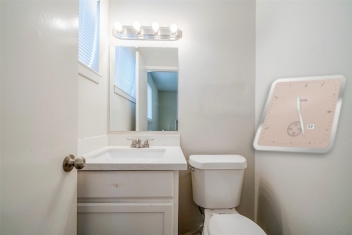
11h26
